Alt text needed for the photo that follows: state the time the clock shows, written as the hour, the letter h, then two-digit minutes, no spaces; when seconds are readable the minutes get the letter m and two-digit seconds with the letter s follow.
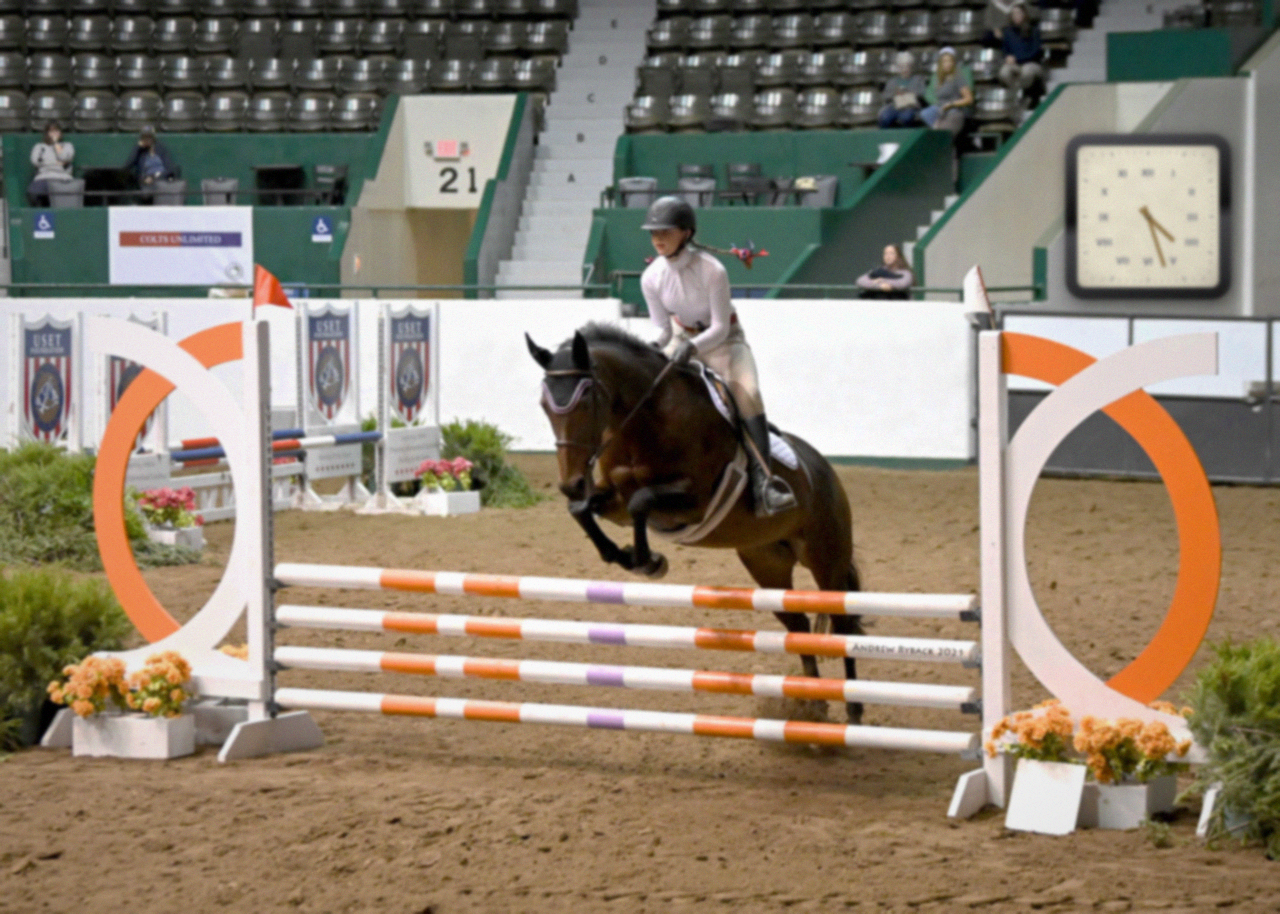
4h27
